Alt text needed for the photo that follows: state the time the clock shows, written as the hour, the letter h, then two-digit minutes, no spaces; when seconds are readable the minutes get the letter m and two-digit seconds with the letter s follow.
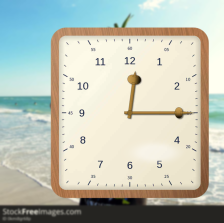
12h15
